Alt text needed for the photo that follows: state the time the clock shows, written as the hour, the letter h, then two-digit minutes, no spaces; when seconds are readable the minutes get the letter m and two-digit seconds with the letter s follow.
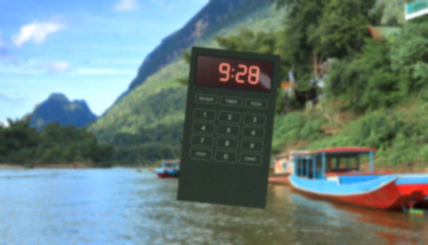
9h28
